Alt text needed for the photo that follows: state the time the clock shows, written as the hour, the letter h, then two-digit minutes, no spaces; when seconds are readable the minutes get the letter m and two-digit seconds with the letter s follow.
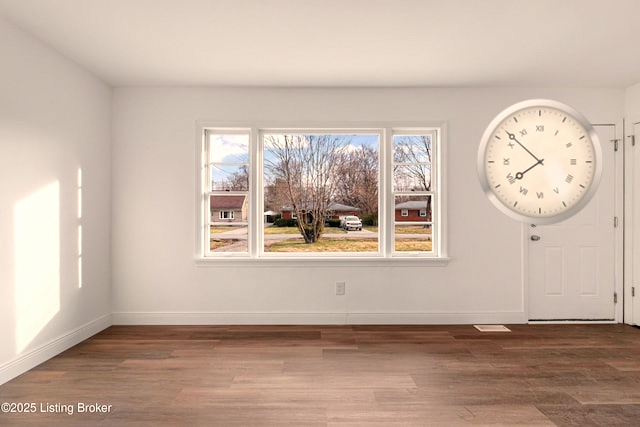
7h52
